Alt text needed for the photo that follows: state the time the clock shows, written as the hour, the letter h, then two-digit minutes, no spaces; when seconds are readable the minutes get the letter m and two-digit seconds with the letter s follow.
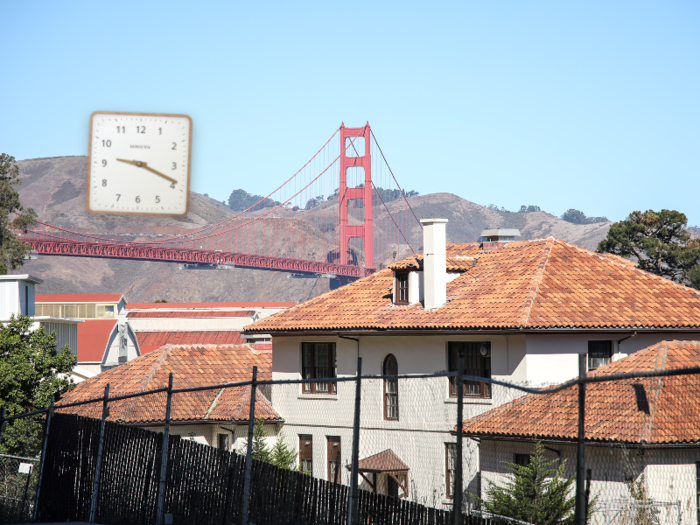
9h19
